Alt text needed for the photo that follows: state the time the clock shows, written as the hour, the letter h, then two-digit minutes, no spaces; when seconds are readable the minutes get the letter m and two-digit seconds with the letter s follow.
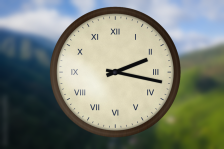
2h17
